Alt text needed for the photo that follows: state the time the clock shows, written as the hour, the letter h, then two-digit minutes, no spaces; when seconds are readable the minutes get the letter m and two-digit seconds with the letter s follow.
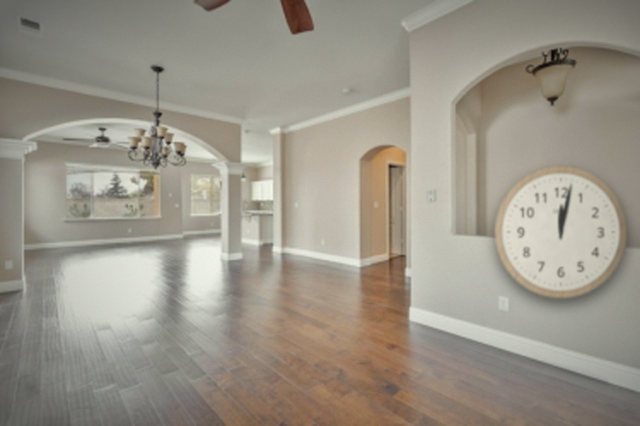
12h02
